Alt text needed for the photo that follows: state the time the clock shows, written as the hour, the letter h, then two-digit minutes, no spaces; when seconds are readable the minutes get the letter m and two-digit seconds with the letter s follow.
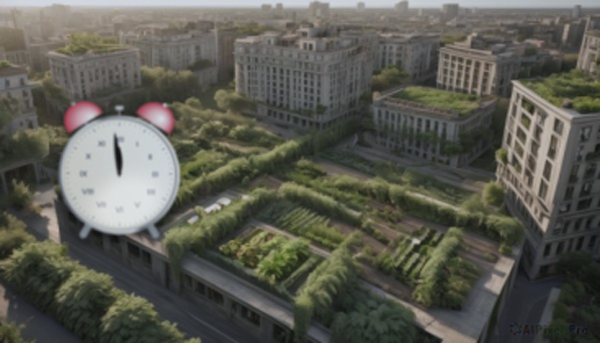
11h59
